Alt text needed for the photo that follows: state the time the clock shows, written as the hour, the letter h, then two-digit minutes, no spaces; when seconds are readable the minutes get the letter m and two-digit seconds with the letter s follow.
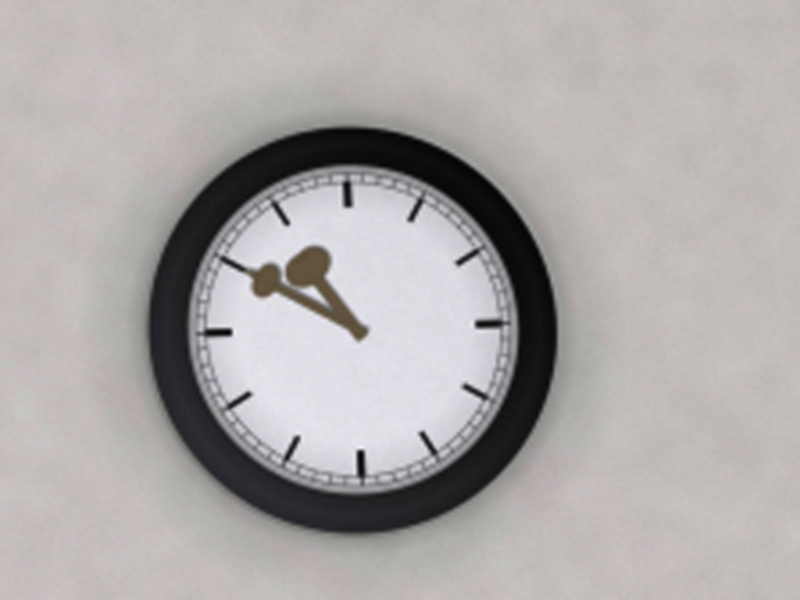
10h50
